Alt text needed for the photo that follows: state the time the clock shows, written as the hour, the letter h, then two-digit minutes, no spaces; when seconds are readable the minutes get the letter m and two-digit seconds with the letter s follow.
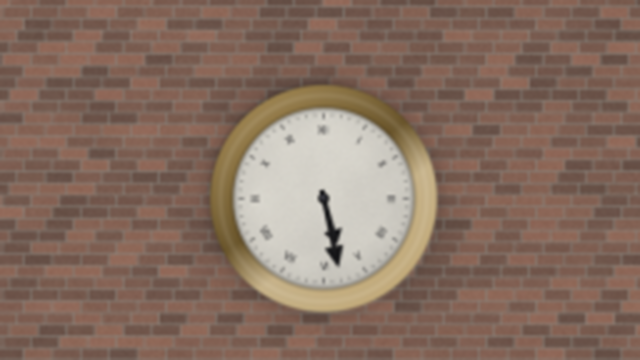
5h28
